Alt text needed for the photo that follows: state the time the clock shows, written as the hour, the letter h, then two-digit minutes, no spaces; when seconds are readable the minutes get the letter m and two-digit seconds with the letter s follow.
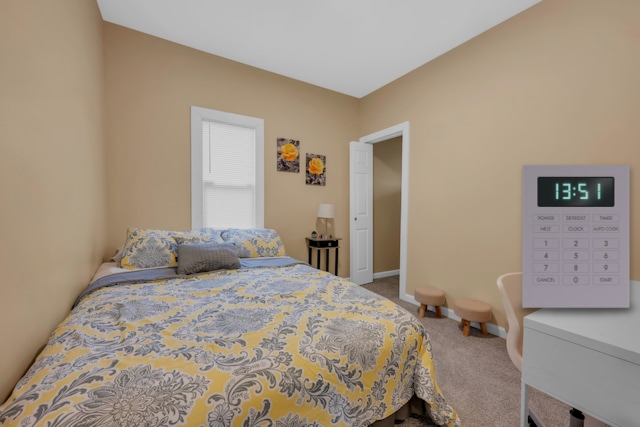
13h51
